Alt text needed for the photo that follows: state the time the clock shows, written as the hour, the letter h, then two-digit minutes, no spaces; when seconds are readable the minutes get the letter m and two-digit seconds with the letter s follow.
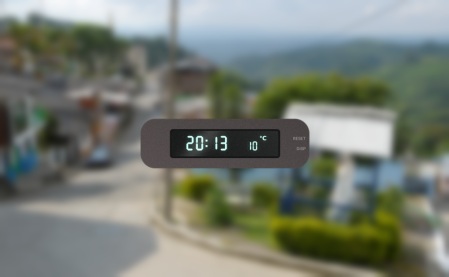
20h13
